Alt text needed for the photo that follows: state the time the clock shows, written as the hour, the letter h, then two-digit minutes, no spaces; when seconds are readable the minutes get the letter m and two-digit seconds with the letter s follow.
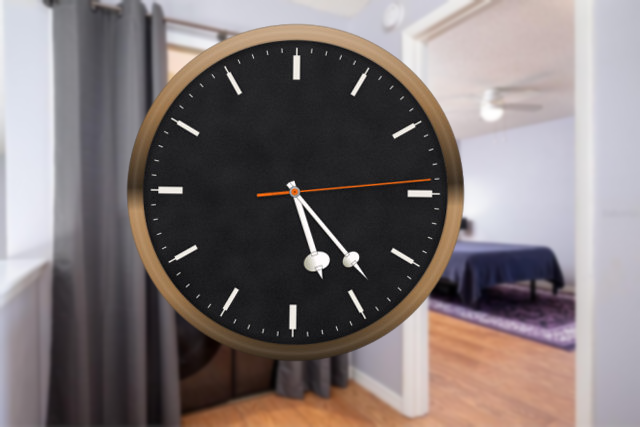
5h23m14s
